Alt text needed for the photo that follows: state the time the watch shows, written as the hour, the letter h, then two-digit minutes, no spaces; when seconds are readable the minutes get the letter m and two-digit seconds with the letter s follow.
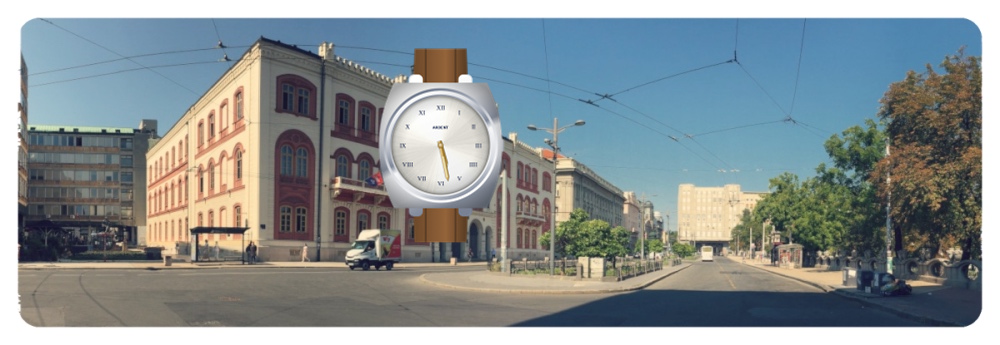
5h28
